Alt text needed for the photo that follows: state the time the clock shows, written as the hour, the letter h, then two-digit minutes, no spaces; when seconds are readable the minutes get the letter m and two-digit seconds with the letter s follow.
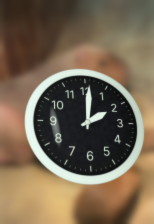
2h01
